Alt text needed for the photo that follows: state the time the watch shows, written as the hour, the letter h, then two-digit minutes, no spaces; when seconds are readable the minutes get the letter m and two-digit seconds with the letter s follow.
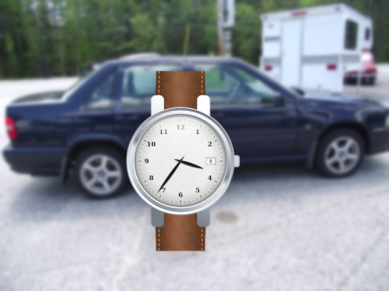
3h36
